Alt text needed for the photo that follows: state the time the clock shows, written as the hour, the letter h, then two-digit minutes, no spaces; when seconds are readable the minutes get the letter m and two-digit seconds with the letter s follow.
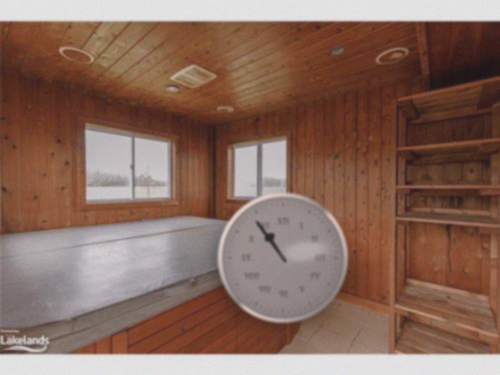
10h54
